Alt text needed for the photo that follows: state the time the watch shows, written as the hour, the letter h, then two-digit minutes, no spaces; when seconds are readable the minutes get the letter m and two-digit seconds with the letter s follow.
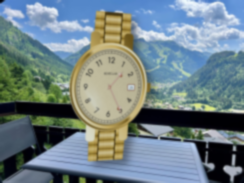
1h25
